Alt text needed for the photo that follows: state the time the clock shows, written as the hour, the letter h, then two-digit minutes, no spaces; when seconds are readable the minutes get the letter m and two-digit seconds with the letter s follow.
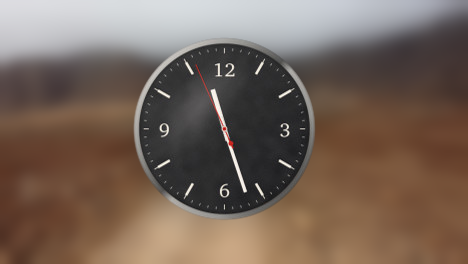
11h26m56s
